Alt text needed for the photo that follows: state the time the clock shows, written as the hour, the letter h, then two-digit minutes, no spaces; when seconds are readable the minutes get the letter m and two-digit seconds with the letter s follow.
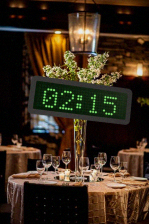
2h15
